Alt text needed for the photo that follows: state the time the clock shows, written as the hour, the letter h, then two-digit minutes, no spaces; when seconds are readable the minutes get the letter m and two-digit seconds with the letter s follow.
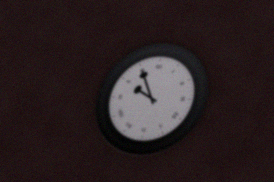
9h55
